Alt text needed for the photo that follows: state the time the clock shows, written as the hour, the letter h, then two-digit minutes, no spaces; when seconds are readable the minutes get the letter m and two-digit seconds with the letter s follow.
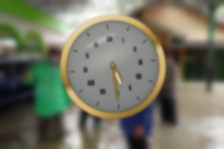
5h30
